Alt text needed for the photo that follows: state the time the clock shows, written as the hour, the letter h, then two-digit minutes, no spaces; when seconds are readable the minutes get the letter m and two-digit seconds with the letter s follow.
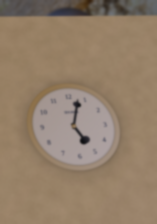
5h03
